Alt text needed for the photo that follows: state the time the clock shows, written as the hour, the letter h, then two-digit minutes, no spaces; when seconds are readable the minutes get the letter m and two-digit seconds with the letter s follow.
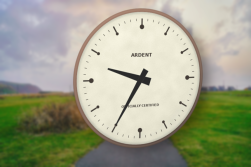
9h35
